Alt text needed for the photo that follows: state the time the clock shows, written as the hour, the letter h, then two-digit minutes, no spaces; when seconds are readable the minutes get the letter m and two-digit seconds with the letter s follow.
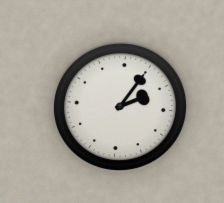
2h05
